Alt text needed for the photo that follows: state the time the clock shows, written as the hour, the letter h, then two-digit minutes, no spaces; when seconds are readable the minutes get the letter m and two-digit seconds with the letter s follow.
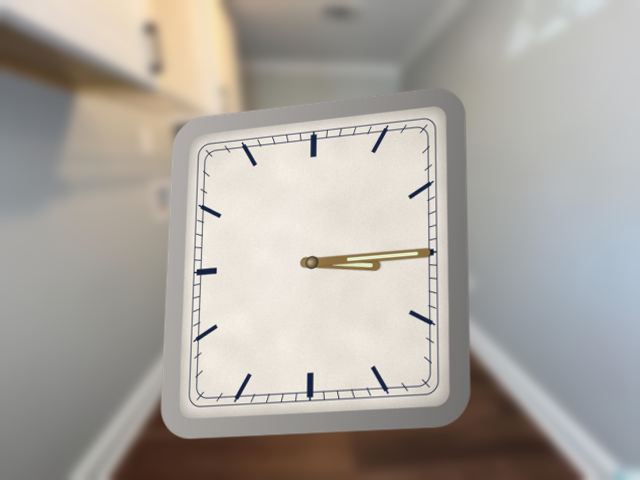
3h15
